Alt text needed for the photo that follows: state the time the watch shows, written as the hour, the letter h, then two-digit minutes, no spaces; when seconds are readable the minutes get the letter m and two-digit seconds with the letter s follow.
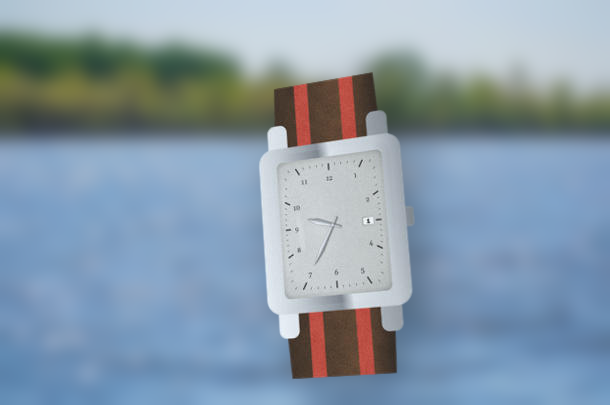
9h35
